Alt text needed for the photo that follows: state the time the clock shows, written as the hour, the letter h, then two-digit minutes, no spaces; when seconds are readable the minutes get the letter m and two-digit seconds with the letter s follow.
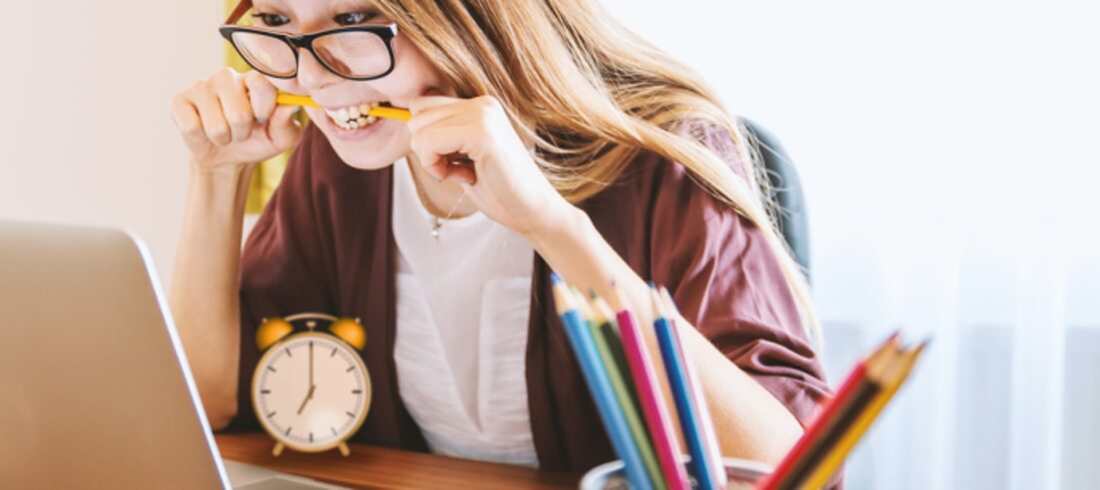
7h00
